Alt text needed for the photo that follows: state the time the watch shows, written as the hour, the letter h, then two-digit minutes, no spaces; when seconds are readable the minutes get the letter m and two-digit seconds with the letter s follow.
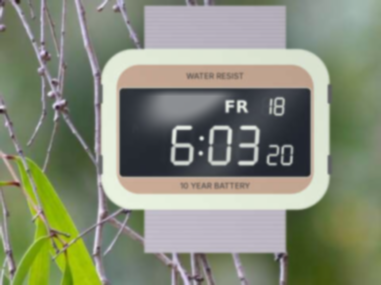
6h03m20s
